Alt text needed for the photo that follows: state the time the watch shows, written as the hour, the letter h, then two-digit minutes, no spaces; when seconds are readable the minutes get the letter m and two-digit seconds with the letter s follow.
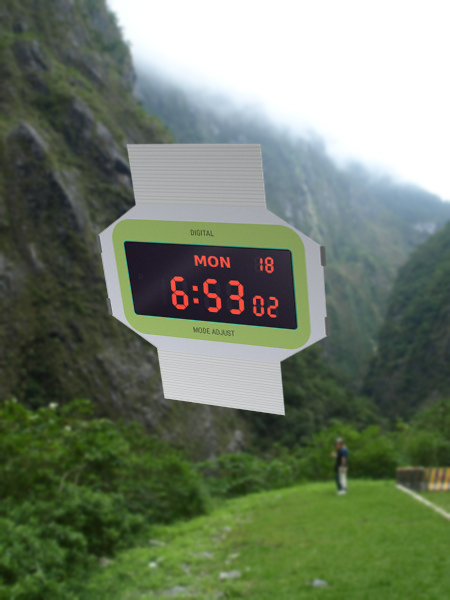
6h53m02s
